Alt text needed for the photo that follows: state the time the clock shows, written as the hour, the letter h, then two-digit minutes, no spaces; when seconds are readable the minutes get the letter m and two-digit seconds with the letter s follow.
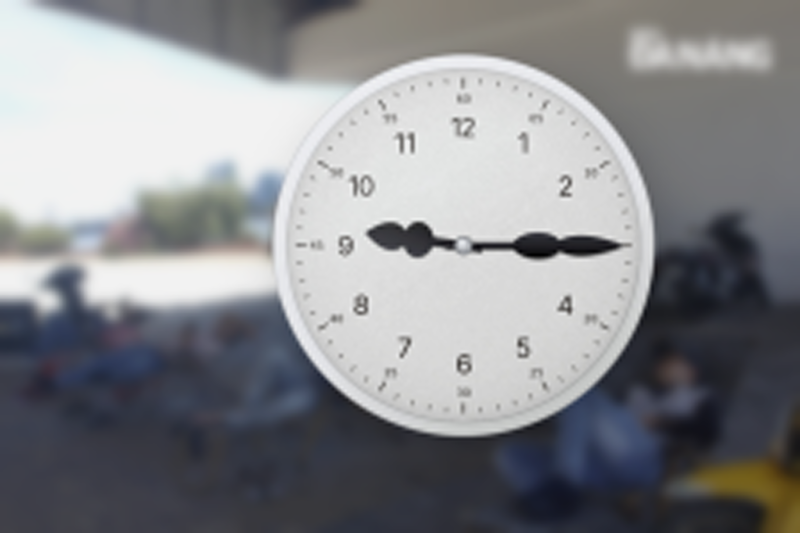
9h15
